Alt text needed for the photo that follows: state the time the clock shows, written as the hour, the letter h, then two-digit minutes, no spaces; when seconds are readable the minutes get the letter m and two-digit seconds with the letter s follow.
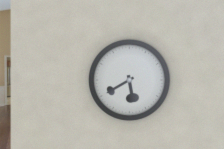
5h40
